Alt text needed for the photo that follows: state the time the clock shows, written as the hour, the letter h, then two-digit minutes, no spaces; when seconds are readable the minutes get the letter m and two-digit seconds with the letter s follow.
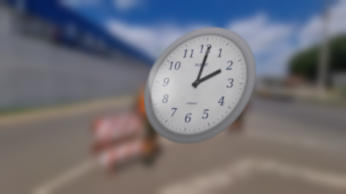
2h01
